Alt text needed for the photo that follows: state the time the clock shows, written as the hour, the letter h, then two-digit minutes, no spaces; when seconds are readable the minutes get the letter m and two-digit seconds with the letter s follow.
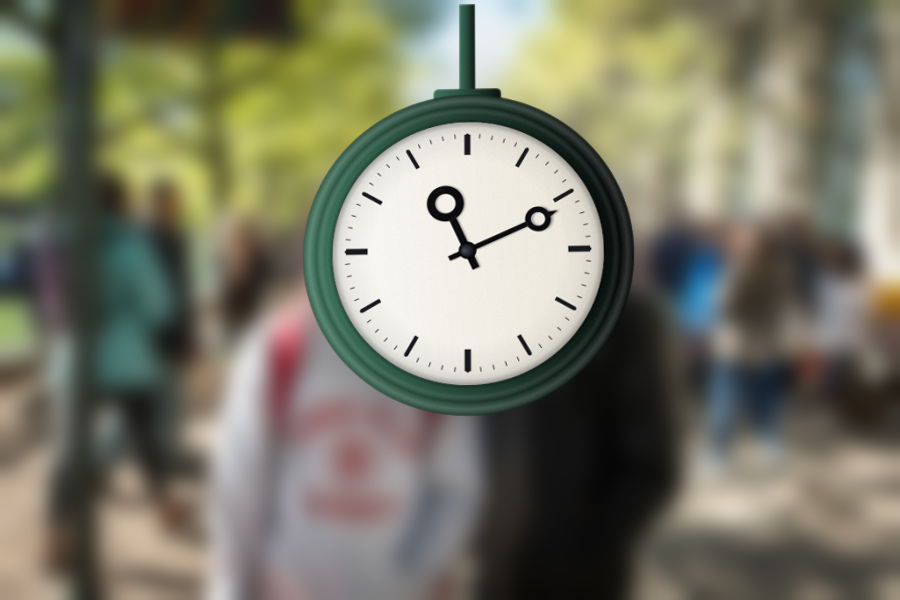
11h11
